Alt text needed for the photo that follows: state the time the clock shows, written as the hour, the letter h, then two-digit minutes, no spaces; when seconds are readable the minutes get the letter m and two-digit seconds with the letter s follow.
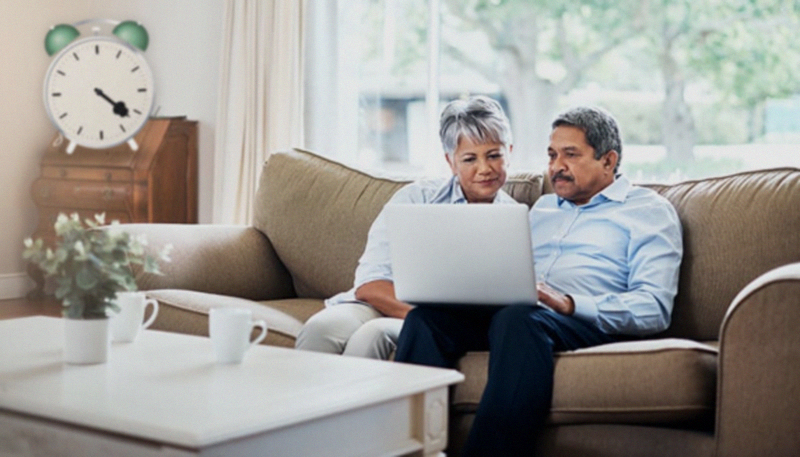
4h22
